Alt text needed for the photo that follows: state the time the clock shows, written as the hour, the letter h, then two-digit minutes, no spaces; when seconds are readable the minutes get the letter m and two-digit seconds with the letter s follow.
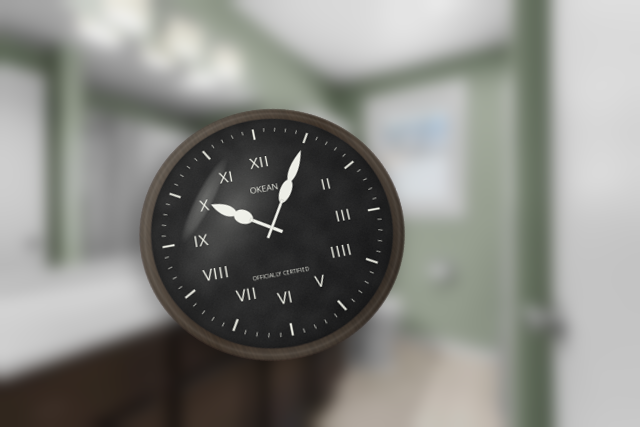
10h05
